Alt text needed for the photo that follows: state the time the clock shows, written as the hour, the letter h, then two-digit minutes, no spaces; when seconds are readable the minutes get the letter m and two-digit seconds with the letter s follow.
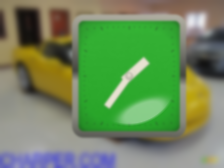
1h36
